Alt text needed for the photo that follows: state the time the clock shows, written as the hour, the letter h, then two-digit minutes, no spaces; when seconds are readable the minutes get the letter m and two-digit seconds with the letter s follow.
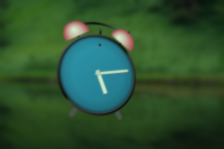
5h13
